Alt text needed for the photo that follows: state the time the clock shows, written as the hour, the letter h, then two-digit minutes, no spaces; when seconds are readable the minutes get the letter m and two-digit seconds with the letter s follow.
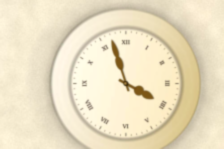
3h57
